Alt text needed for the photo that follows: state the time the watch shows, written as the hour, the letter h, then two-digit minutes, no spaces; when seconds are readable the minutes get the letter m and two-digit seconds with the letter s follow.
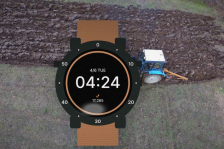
4h24
